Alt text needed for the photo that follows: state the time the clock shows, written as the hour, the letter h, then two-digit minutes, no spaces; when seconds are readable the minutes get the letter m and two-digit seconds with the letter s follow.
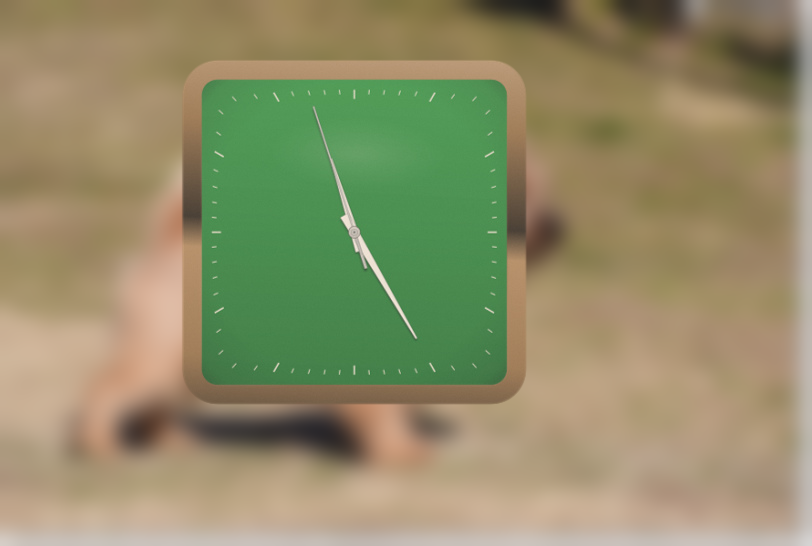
11h24m57s
